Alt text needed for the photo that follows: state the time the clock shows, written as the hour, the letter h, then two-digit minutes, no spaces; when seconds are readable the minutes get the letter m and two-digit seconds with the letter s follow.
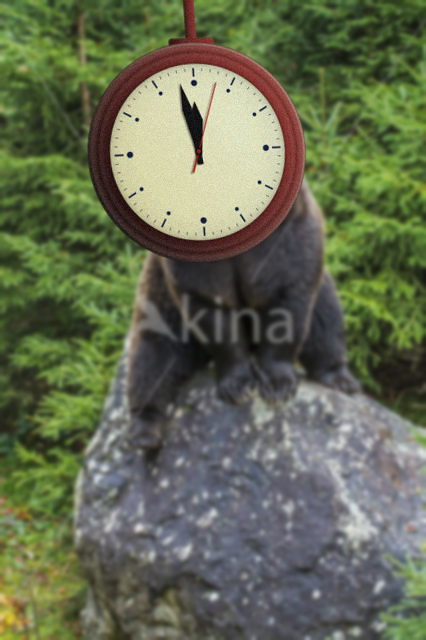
11h58m03s
